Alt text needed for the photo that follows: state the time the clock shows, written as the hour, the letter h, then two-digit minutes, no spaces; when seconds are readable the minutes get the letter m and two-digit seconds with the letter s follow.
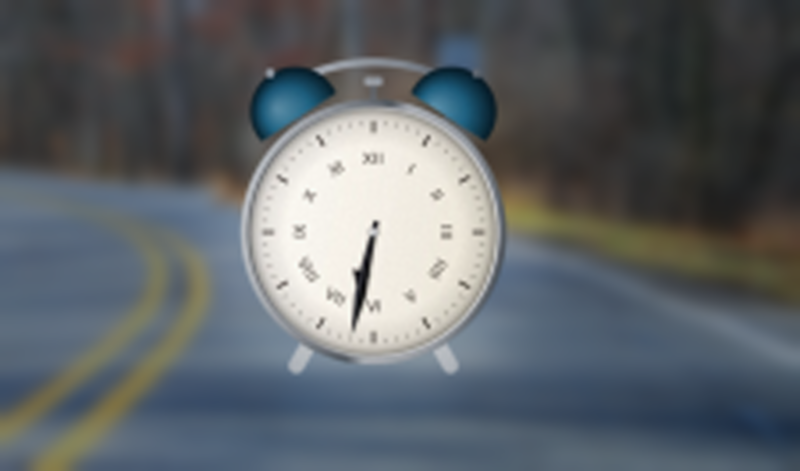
6h32
